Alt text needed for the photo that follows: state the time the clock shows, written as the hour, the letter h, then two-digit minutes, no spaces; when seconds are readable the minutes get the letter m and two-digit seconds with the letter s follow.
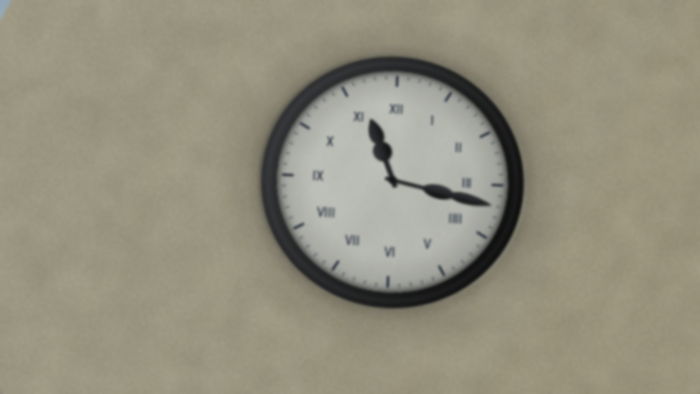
11h17
